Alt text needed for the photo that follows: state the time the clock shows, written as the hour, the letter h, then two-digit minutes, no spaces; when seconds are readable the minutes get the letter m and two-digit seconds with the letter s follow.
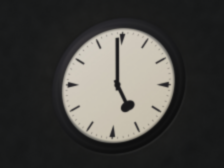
4h59
